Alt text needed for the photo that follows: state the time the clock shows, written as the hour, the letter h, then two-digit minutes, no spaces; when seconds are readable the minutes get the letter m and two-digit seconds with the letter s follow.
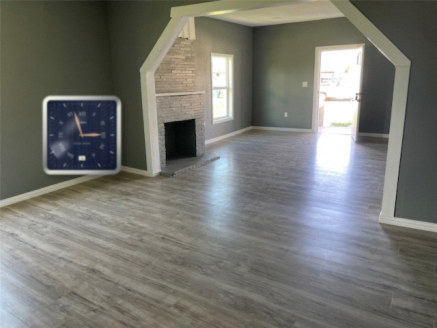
2h57
